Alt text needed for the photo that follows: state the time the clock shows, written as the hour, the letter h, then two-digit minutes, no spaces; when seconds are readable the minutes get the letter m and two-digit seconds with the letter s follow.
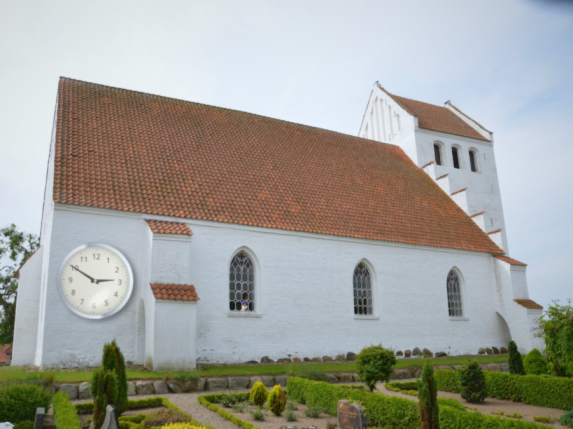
2h50
